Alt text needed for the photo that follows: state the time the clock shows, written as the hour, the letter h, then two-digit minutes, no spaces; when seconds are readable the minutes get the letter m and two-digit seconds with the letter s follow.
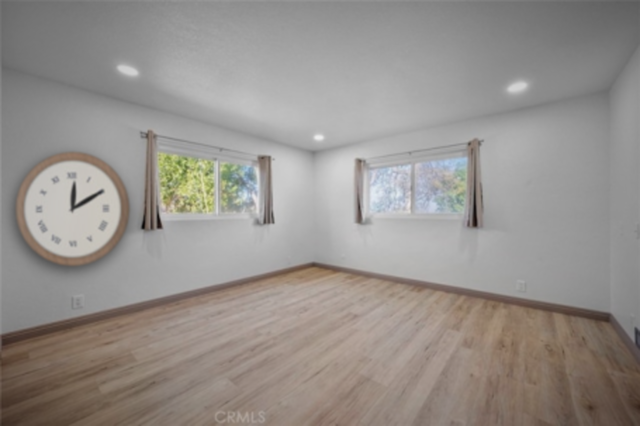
12h10
